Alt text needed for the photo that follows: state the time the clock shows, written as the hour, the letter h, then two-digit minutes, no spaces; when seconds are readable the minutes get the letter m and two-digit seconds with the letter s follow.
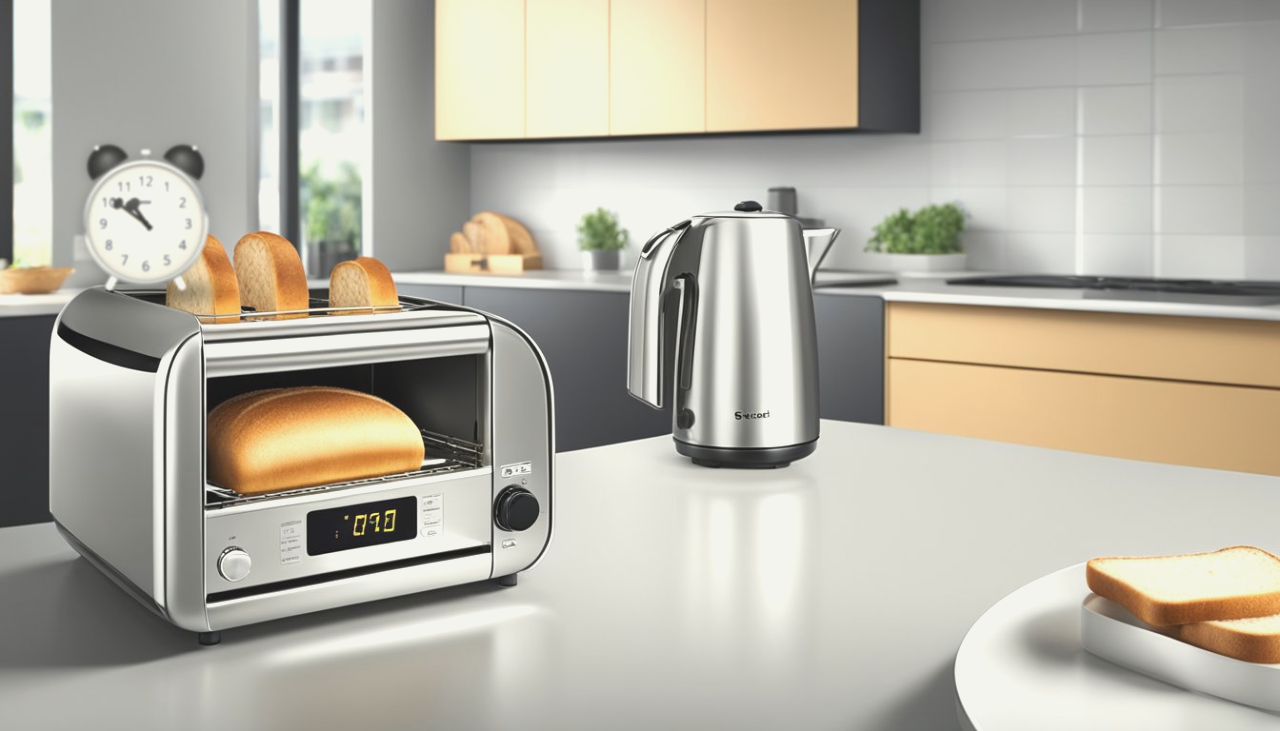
10h51
